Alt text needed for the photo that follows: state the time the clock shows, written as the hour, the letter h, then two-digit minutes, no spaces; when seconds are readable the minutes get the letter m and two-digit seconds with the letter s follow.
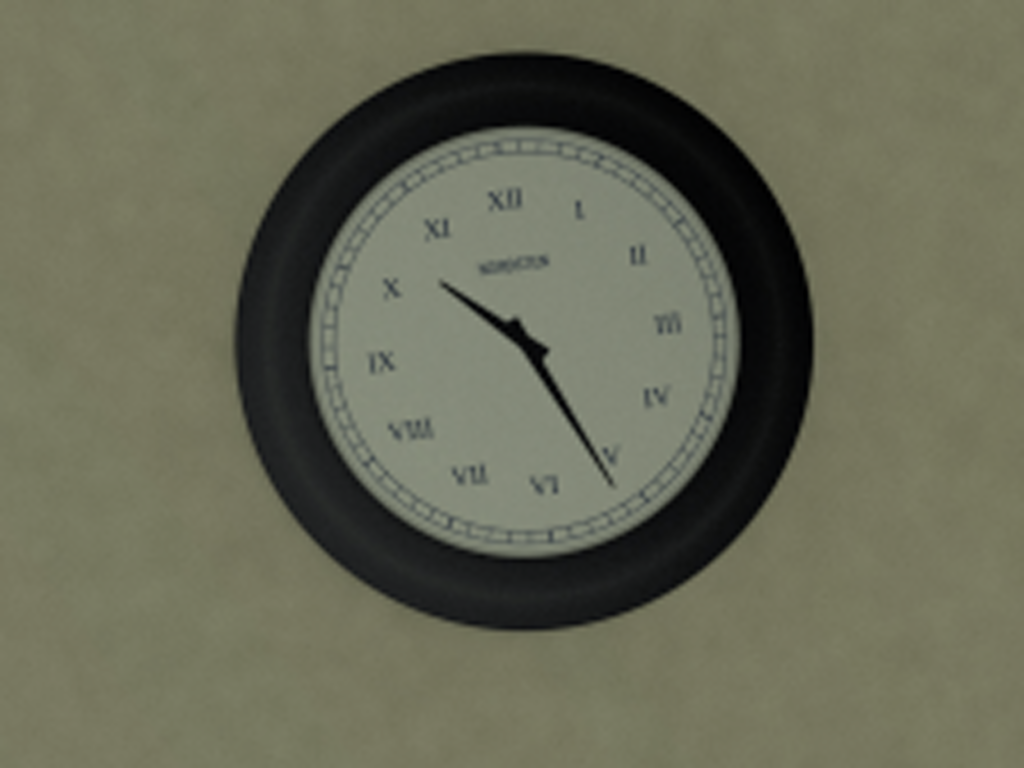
10h26
